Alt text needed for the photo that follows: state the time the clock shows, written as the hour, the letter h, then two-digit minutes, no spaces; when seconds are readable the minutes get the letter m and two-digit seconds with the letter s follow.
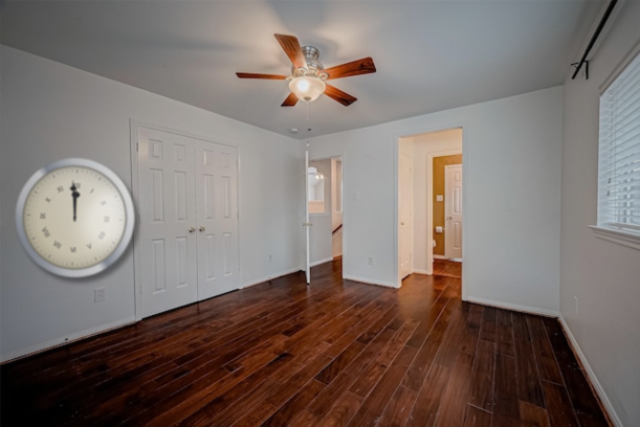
11h59
